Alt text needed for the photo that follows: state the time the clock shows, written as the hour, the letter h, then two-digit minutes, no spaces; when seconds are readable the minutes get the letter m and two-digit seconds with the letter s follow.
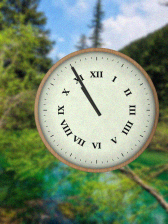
10h55
